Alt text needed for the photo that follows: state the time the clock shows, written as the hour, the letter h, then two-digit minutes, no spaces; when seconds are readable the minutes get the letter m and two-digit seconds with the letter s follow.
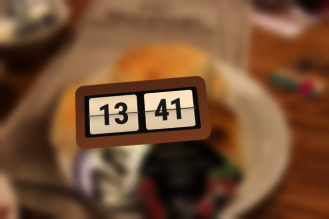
13h41
